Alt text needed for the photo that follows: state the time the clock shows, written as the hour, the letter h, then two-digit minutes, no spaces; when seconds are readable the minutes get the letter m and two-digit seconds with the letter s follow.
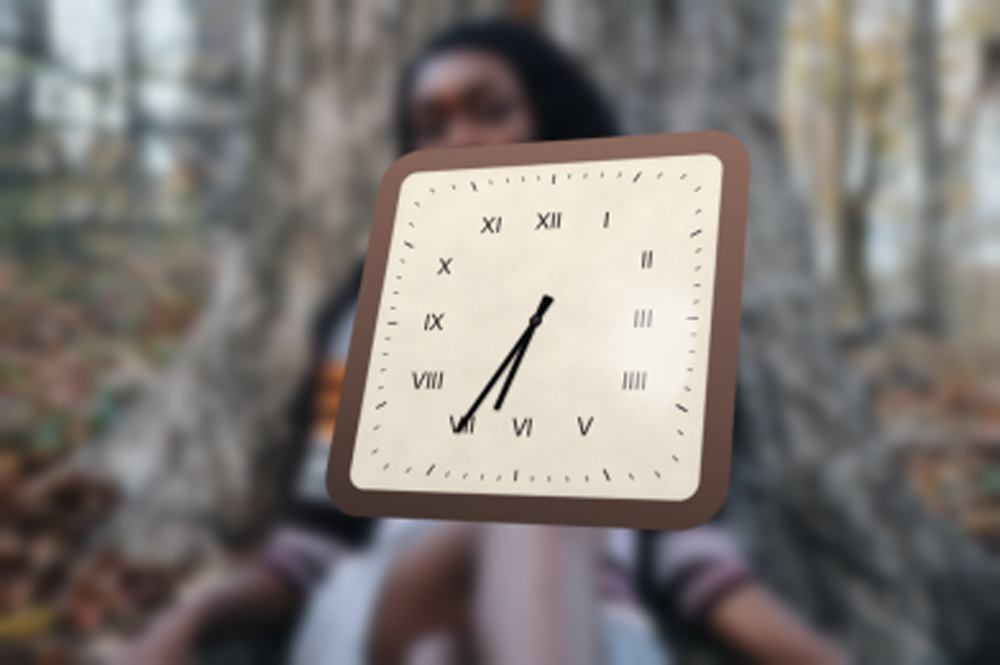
6h35
